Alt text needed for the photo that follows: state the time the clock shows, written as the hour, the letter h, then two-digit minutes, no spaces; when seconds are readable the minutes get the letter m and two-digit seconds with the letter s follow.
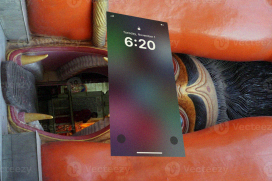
6h20
